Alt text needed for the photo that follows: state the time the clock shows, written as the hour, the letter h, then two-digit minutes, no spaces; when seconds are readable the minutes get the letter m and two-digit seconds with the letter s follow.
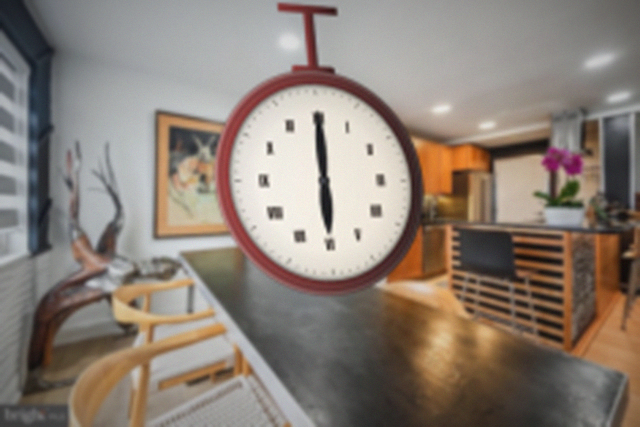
6h00
